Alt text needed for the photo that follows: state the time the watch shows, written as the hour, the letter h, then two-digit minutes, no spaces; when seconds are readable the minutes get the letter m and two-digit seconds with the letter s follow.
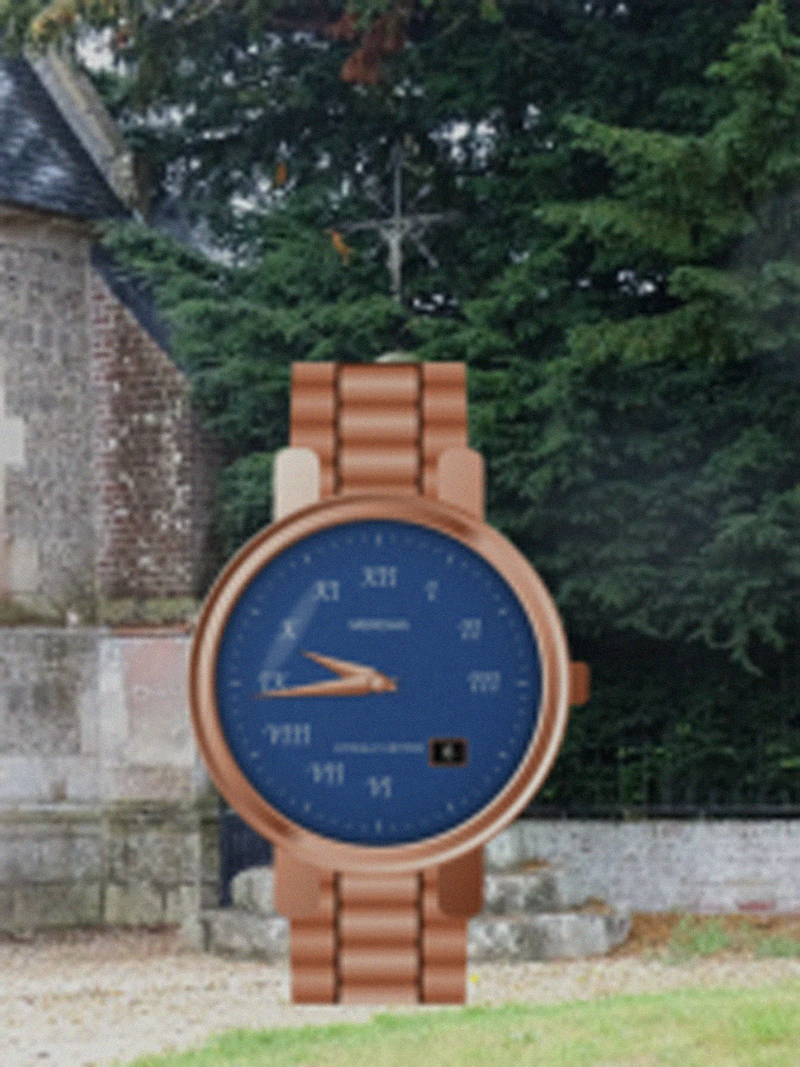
9h44
